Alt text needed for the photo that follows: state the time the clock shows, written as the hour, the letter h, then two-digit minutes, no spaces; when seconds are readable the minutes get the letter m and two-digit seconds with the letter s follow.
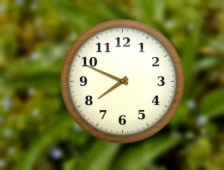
7h49
